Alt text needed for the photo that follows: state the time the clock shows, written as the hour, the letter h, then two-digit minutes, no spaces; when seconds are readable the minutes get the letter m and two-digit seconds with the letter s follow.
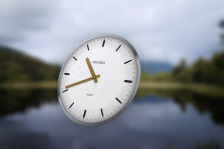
10h41
